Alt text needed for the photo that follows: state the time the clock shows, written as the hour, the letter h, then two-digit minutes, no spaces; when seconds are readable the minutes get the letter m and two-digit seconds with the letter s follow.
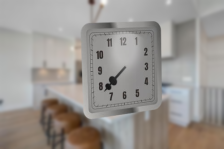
7h38
